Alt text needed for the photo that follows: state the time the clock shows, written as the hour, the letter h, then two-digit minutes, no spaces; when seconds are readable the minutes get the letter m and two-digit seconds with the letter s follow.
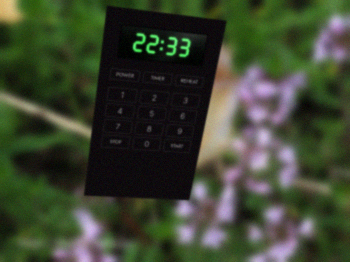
22h33
